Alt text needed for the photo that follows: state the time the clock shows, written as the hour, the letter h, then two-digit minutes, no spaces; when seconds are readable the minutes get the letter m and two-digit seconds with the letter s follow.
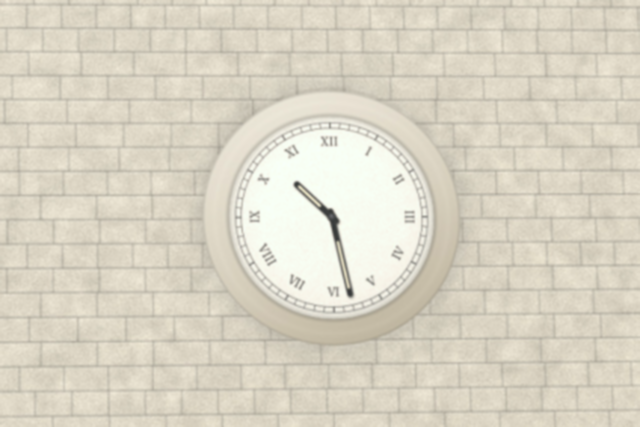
10h28
